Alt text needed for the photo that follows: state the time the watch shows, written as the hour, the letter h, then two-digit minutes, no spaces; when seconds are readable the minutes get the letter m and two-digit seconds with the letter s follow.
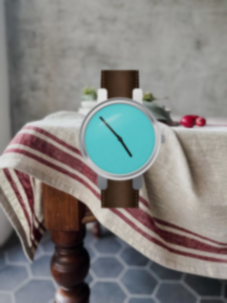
4h53
